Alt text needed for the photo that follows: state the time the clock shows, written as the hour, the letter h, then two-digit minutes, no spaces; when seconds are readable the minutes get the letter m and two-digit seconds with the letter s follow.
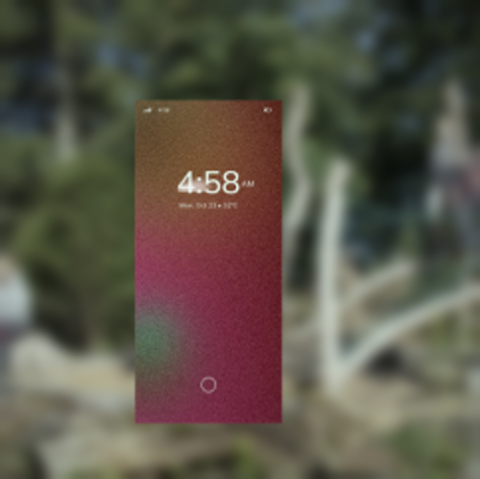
4h58
